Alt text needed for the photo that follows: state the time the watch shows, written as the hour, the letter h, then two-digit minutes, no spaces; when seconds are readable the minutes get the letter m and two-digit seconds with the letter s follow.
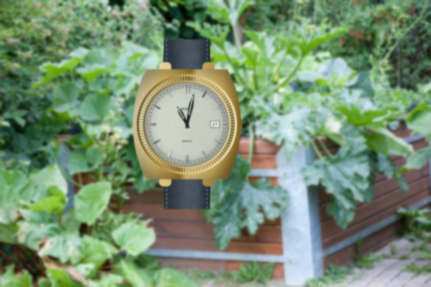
11h02
